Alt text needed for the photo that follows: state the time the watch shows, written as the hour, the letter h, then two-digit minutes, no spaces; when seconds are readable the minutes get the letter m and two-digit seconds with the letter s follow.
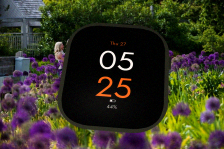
5h25
